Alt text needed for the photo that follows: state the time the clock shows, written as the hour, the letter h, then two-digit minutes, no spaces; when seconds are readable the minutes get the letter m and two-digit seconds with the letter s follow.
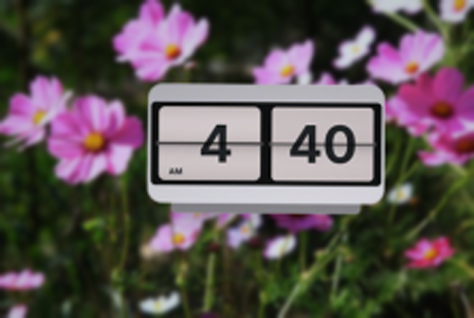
4h40
